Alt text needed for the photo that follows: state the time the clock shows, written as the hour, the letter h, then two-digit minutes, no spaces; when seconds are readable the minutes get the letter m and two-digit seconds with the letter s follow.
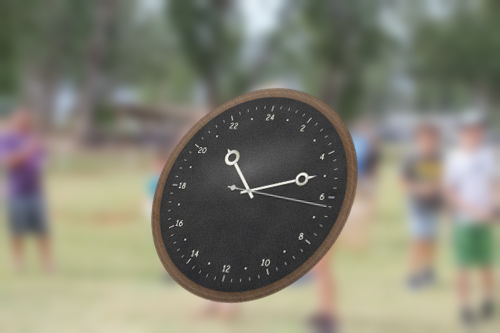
21h12m16s
